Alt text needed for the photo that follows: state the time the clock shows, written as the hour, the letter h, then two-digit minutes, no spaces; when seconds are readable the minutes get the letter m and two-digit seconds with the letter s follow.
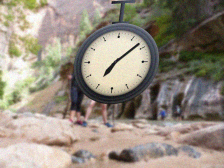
7h08
